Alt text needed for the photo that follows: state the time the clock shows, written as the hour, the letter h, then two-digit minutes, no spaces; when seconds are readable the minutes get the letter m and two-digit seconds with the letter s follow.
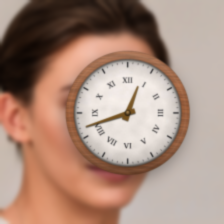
12h42
